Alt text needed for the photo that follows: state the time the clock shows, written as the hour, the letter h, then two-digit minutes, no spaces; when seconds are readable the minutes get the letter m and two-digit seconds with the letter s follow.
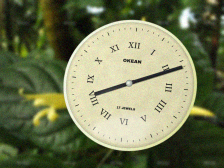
8h11
